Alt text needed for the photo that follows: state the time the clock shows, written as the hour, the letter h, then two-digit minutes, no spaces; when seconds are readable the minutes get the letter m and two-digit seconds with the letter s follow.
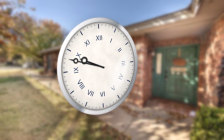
9h48
